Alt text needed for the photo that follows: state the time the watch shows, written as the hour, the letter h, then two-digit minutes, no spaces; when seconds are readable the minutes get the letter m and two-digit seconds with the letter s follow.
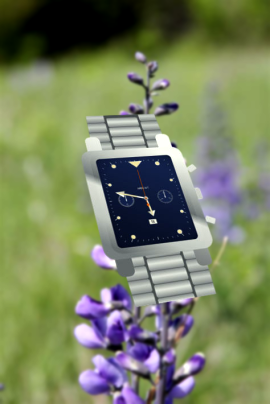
5h48
